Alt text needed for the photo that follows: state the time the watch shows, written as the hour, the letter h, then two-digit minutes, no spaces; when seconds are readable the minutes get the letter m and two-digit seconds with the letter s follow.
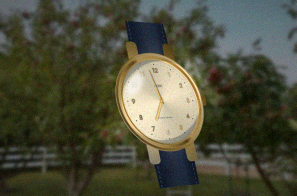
6h58
